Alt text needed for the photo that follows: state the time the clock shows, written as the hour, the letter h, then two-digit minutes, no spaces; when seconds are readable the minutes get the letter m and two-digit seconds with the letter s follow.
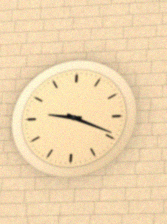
9h19
